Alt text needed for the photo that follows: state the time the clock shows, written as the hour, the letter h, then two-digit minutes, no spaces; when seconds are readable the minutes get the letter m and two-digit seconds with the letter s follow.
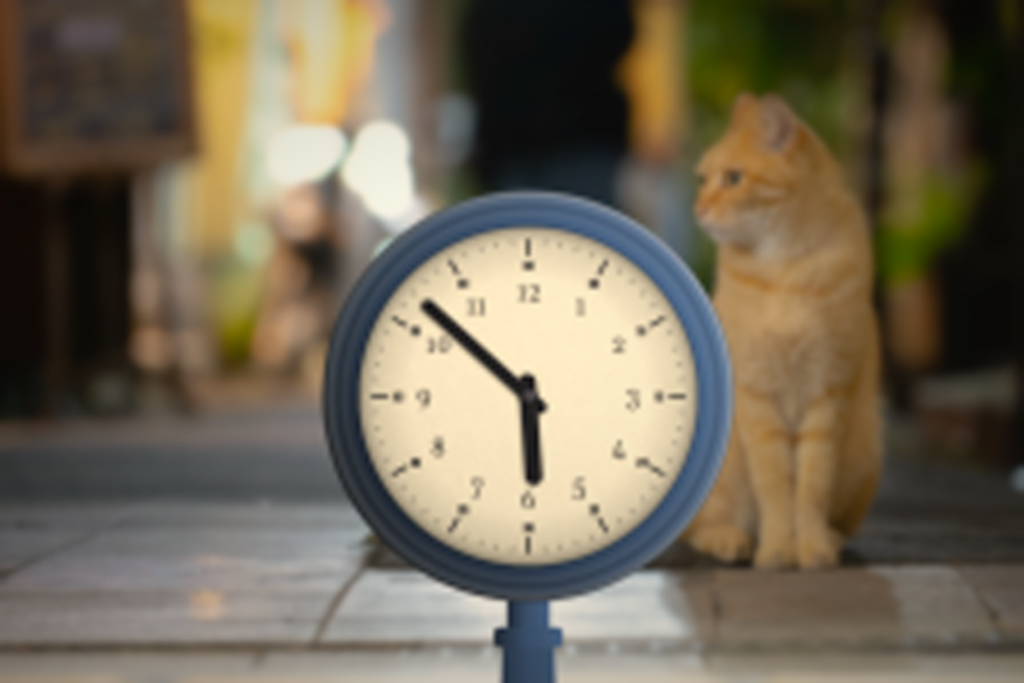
5h52
